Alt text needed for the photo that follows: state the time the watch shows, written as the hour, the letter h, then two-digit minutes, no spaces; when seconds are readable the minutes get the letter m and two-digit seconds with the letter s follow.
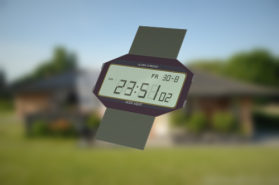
23h51m02s
